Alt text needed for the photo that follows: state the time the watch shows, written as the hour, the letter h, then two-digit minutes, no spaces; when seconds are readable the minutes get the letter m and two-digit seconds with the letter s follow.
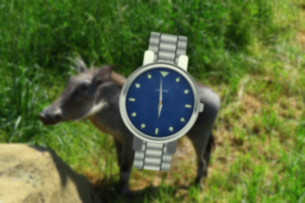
5h59
